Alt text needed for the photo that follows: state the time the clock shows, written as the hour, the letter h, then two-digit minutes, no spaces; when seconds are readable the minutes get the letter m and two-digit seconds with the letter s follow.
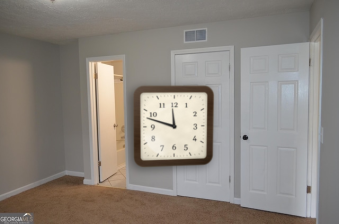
11h48
